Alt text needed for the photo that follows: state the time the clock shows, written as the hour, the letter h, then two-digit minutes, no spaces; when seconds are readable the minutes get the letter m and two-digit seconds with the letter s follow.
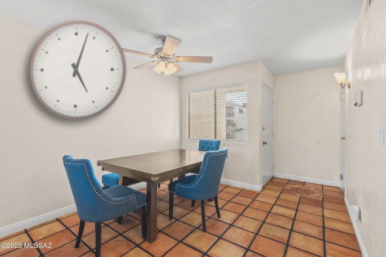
5h03
